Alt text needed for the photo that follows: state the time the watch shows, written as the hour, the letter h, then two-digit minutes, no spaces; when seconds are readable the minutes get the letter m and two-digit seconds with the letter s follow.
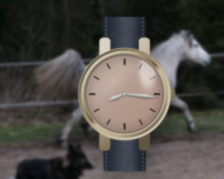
8h16
